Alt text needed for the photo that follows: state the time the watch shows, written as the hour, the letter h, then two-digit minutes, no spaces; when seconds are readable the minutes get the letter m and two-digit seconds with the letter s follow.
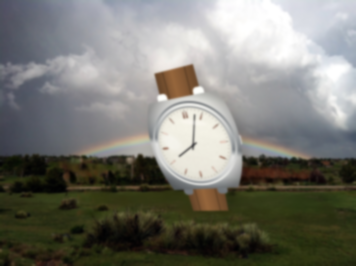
8h03
